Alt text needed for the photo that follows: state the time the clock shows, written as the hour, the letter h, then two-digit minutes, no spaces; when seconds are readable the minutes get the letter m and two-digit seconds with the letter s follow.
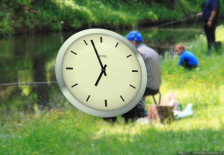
6h57
